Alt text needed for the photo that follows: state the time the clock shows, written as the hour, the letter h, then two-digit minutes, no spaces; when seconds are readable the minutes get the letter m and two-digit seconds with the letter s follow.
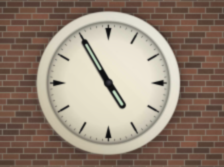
4h55
